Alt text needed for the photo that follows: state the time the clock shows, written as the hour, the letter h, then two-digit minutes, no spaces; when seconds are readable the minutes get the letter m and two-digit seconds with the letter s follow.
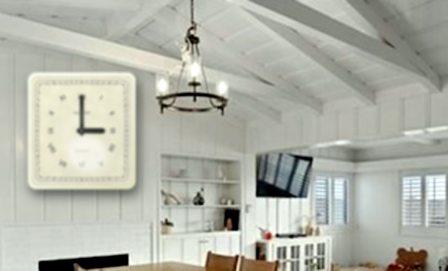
3h00
